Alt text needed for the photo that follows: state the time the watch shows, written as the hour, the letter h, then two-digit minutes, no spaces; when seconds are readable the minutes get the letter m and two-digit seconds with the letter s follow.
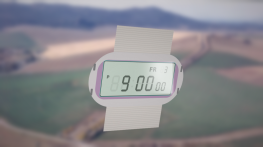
9h00m00s
